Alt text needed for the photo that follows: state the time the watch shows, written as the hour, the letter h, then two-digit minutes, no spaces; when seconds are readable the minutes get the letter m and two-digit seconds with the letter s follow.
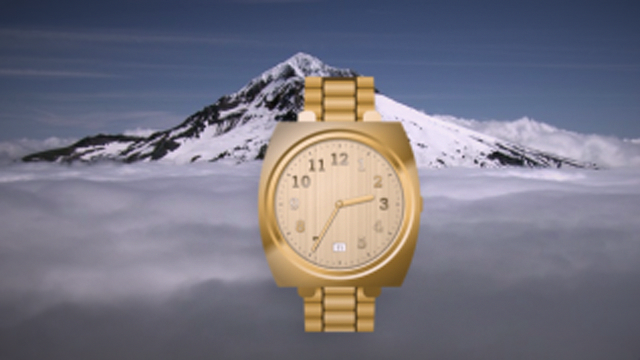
2h35
